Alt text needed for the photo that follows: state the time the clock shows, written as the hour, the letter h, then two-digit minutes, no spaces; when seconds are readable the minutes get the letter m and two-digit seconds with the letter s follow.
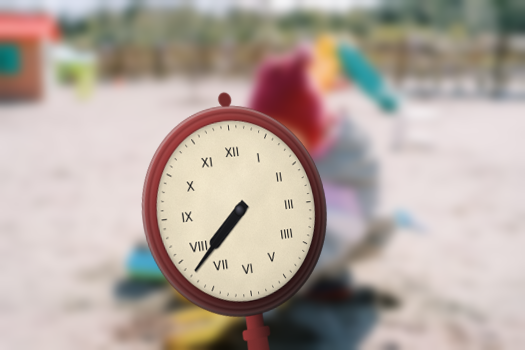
7h38
